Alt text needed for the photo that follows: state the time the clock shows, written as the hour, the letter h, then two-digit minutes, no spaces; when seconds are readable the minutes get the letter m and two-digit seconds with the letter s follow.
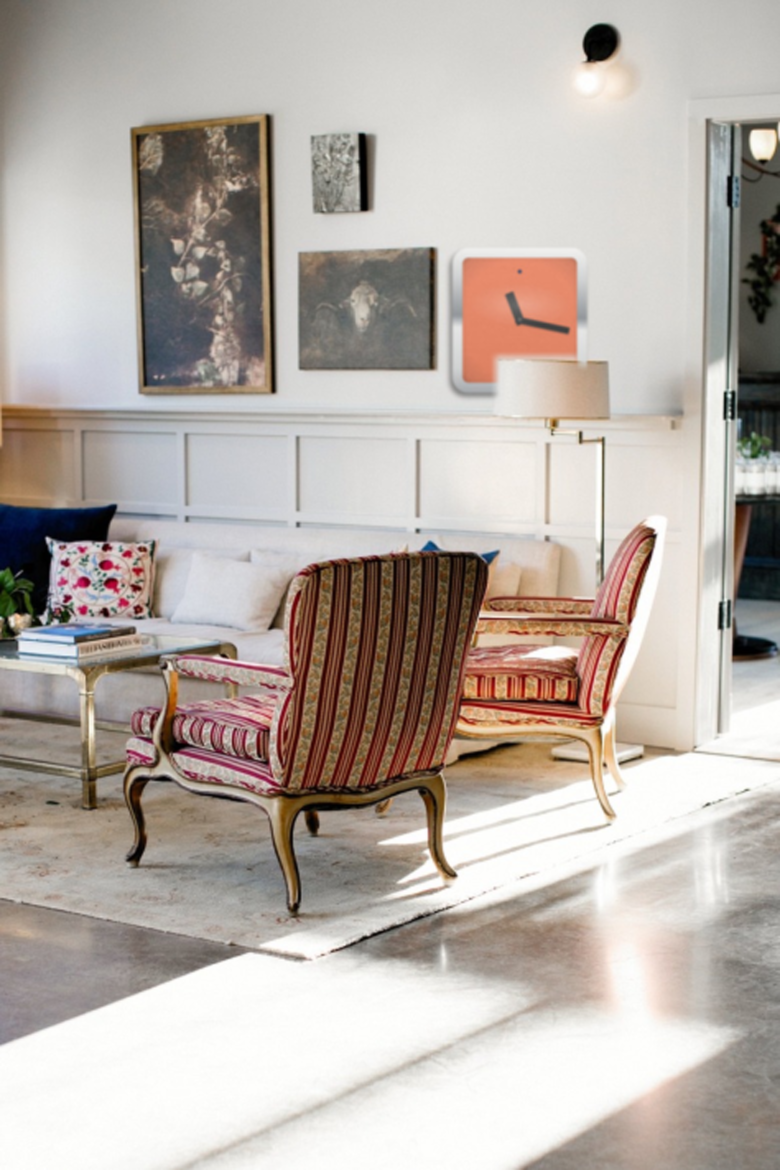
11h17
